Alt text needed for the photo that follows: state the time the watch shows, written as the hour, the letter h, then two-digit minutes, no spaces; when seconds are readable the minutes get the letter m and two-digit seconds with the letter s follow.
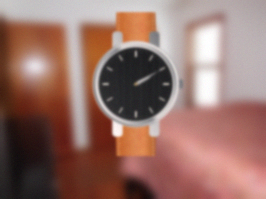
2h10
